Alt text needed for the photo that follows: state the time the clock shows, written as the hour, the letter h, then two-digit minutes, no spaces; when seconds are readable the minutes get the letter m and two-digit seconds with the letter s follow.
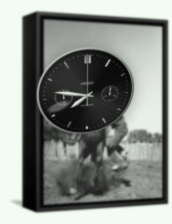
7h47
